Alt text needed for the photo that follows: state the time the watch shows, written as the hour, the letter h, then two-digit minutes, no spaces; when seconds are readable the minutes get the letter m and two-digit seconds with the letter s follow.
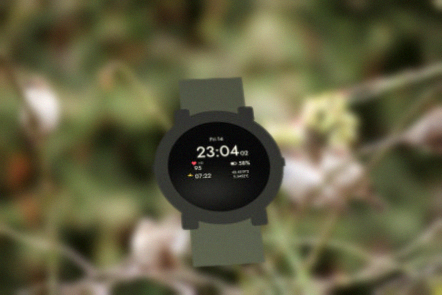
23h04
